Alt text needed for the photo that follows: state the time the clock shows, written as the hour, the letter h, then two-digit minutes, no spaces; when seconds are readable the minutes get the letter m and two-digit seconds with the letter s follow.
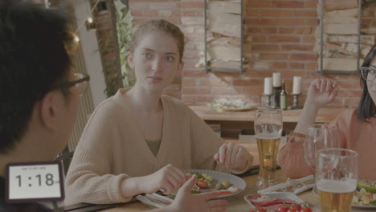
1h18
